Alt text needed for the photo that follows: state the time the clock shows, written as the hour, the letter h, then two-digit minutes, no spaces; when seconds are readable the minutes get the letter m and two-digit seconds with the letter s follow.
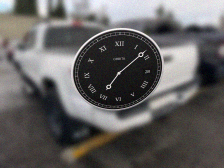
7h08
